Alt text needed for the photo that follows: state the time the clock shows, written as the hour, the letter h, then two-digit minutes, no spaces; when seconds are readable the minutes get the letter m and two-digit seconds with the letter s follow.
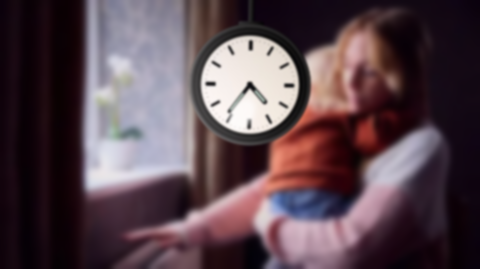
4h36
